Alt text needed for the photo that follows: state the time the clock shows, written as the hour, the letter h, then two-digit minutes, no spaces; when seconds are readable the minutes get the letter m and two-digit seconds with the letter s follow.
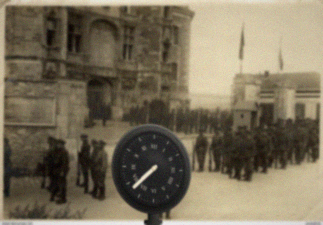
7h38
